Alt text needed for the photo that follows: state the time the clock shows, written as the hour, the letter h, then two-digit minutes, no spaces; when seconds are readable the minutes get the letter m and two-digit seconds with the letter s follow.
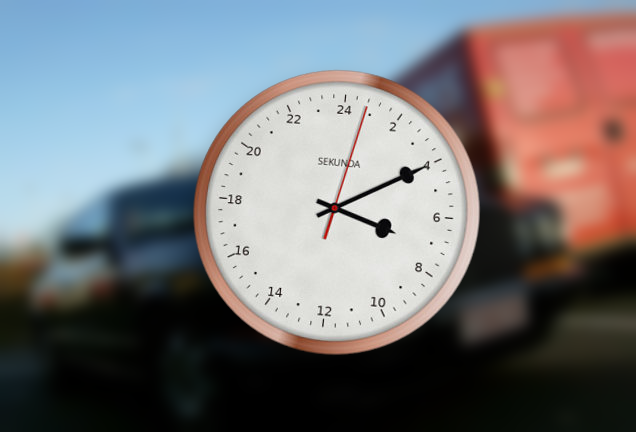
7h10m02s
